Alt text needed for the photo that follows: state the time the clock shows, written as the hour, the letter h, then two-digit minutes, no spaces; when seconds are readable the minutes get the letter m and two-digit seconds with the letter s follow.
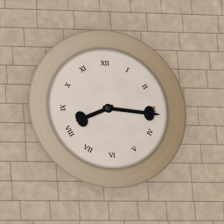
8h16
